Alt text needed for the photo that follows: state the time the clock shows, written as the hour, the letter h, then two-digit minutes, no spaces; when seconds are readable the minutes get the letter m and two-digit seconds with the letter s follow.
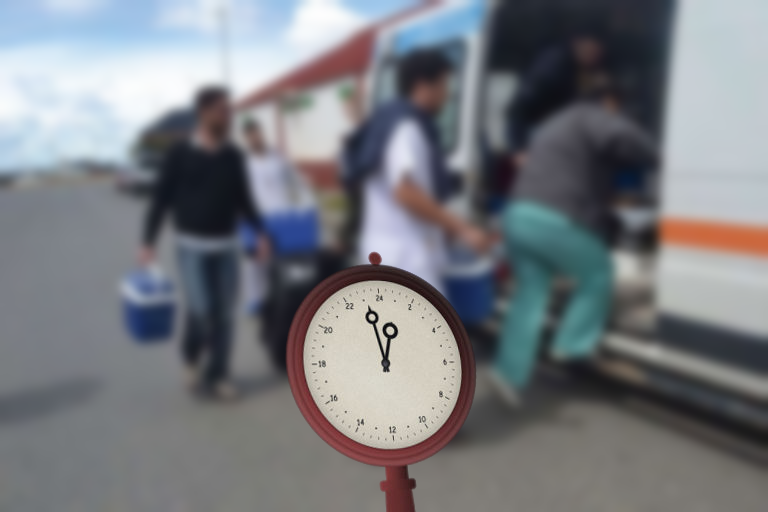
0h58
